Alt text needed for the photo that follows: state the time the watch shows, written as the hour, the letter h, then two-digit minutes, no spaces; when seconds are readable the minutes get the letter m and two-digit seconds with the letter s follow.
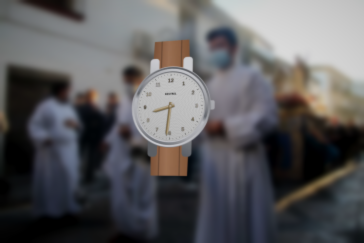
8h31
